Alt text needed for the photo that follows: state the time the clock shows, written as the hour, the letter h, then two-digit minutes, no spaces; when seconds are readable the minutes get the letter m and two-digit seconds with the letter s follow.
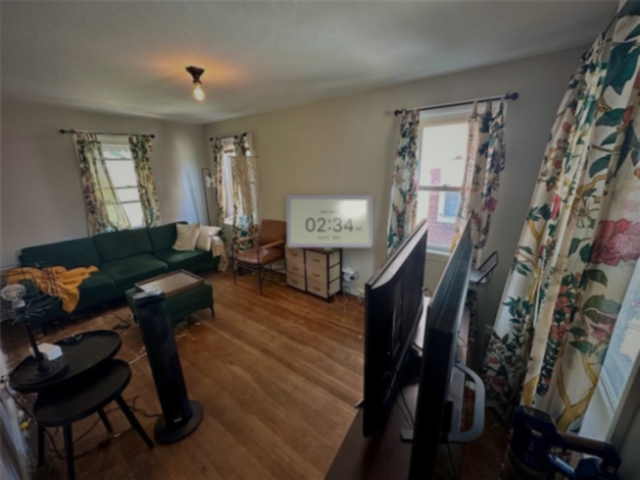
2h34
